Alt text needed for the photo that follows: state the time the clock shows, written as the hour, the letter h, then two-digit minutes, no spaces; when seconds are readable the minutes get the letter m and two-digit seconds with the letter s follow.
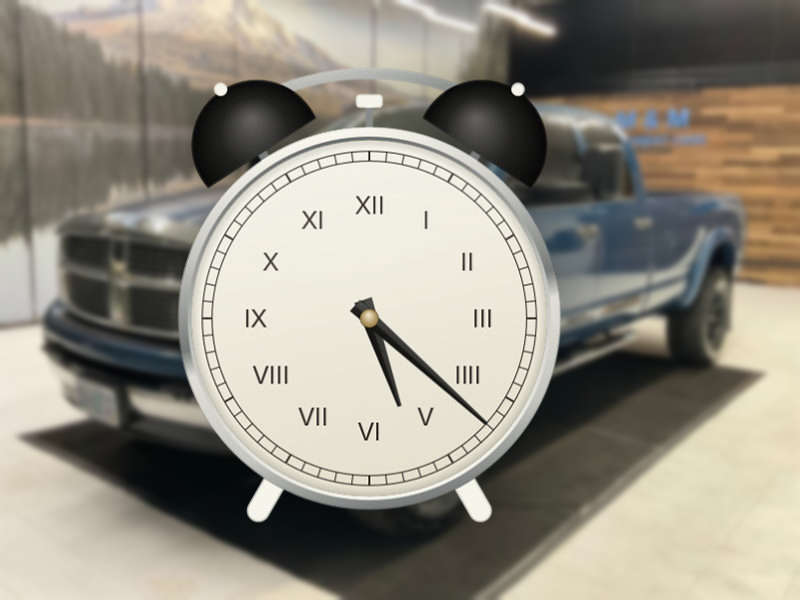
5h22
